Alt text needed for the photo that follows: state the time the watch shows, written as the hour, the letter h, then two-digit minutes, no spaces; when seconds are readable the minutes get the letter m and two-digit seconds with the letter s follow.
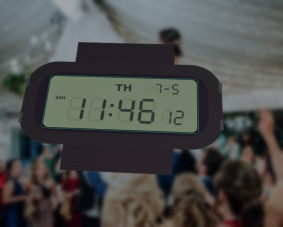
11h46m12s
